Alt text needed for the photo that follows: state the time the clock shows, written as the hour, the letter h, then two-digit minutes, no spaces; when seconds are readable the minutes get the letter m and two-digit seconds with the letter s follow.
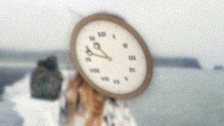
10h48
